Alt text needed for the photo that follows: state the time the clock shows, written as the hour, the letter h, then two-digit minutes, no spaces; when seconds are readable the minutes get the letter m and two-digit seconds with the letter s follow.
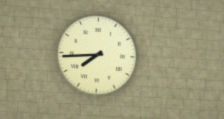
7h44
